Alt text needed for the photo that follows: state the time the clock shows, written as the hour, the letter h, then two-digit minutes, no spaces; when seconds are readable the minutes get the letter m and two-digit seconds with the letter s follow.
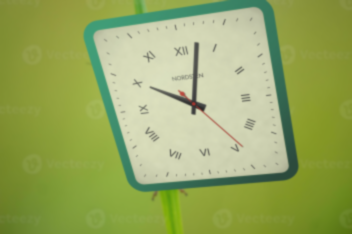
10h02m24s
